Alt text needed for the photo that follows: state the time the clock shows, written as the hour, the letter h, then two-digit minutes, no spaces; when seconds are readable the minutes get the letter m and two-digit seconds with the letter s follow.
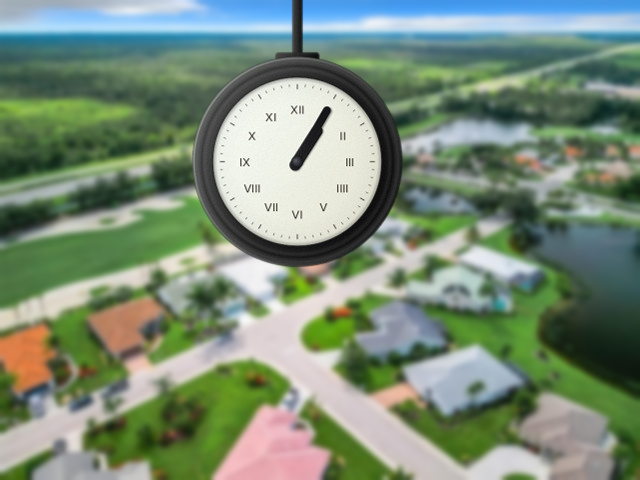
1h05
